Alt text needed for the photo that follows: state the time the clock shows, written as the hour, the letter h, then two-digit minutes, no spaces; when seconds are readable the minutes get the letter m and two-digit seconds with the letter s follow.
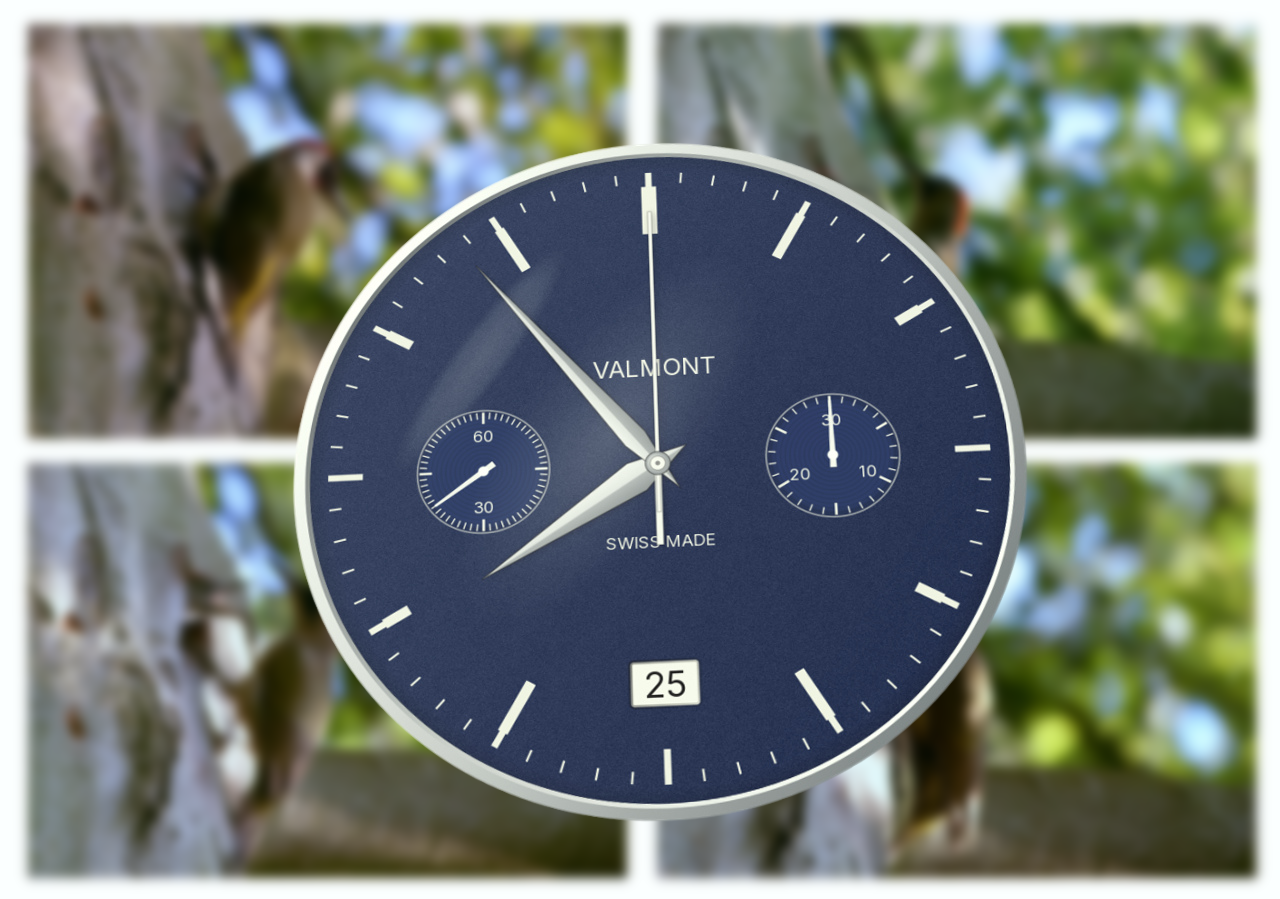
7h53m39s
